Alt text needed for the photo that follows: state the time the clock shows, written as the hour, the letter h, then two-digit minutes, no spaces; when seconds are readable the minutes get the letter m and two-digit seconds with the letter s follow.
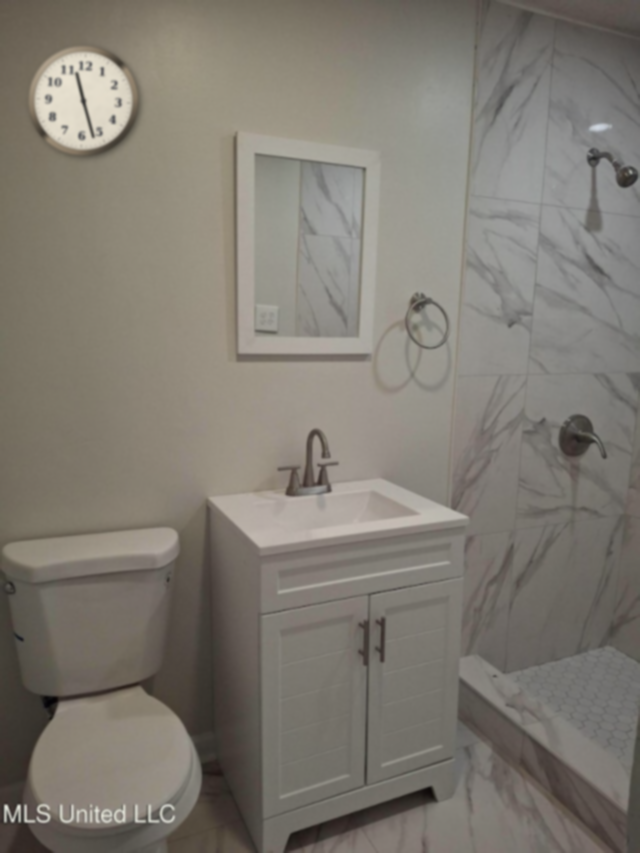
11h27
